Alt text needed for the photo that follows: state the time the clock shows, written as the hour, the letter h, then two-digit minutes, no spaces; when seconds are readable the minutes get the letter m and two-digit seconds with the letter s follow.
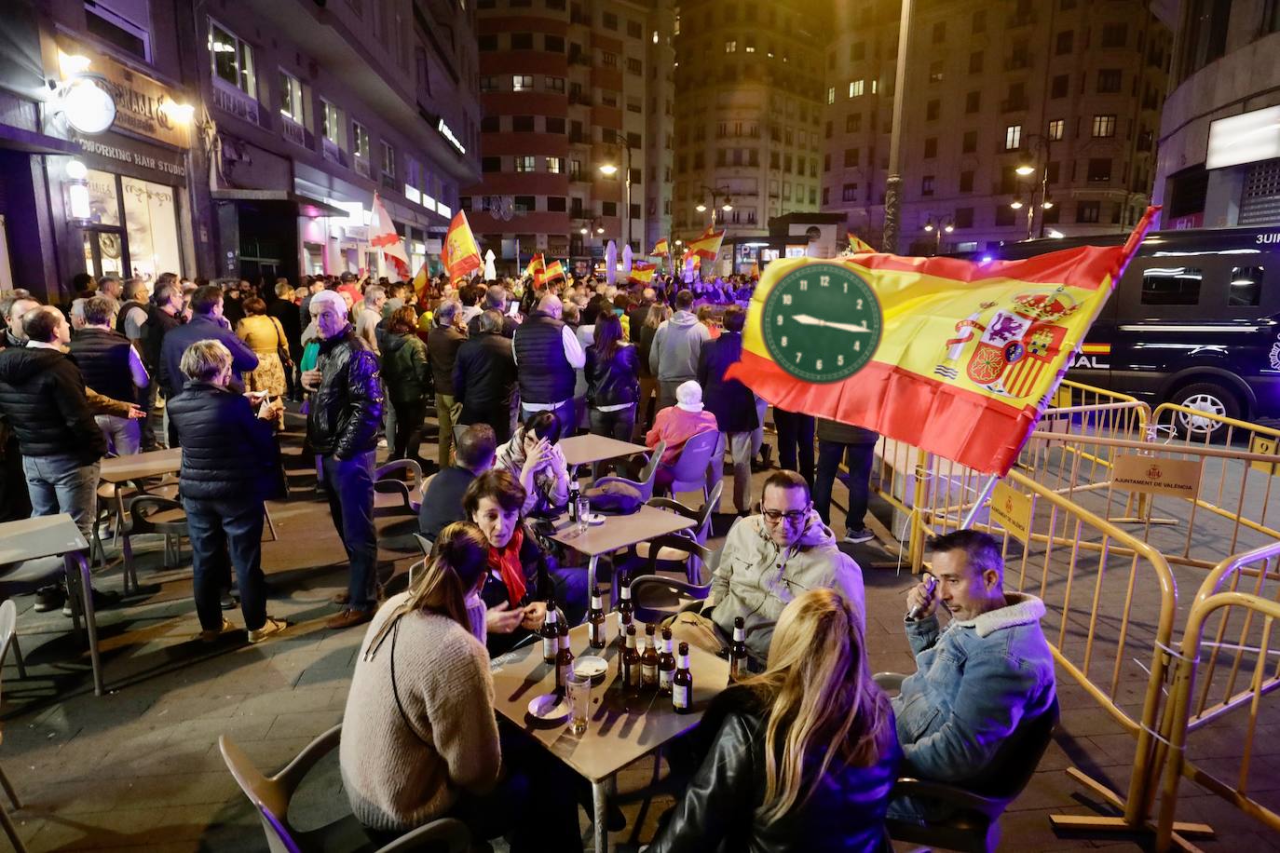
9h16
